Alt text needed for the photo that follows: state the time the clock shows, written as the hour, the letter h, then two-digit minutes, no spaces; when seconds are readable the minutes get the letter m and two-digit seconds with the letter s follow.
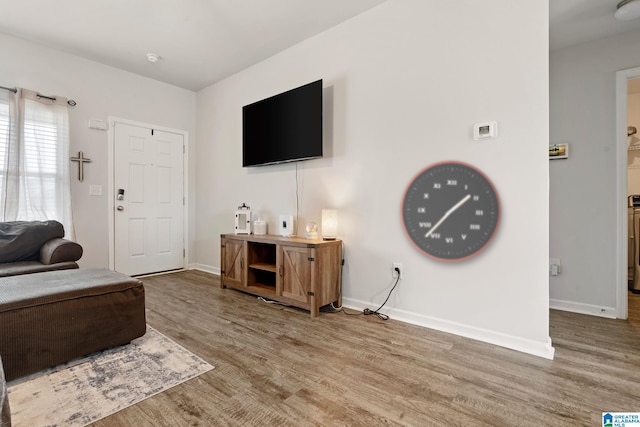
1h37
